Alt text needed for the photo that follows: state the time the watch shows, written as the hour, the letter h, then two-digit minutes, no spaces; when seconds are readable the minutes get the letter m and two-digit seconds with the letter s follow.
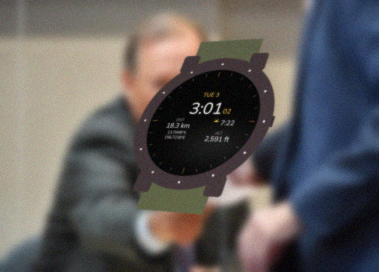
3h01
